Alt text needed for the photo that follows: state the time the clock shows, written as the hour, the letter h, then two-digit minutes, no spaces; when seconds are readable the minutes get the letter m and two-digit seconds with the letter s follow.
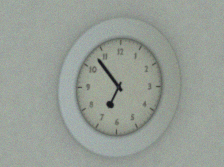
6h53
